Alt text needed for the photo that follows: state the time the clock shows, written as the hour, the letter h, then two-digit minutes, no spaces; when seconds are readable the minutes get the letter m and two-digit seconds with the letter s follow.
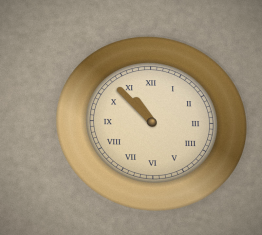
10h53
